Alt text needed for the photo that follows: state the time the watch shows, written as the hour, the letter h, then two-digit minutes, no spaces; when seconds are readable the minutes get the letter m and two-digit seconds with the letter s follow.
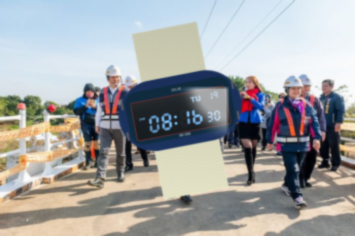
8h16m30s
